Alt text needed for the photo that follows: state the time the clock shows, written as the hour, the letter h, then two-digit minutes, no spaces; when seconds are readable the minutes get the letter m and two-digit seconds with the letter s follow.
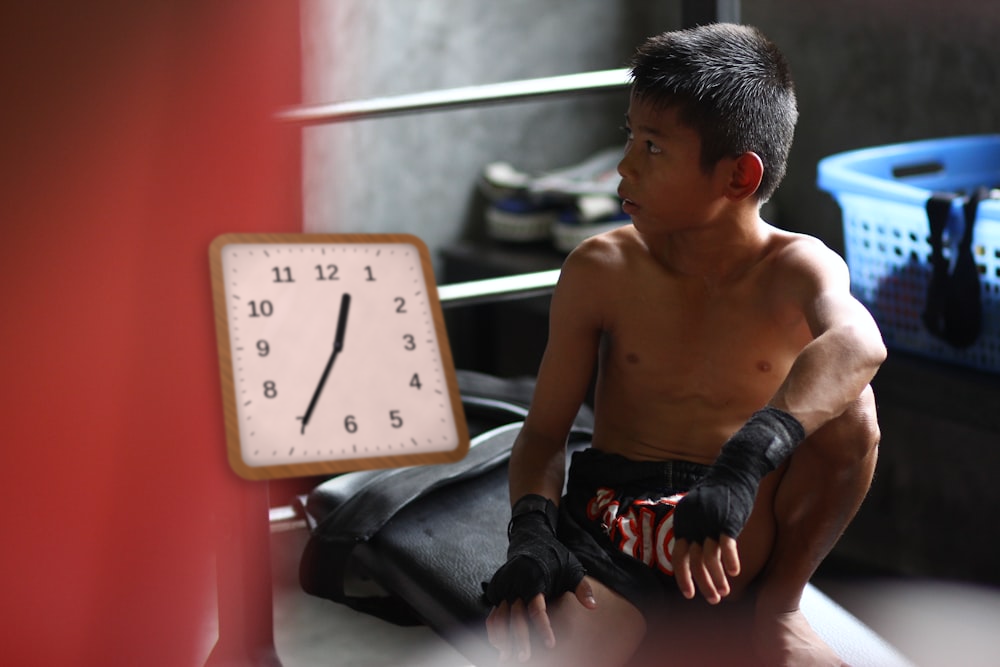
12h35
